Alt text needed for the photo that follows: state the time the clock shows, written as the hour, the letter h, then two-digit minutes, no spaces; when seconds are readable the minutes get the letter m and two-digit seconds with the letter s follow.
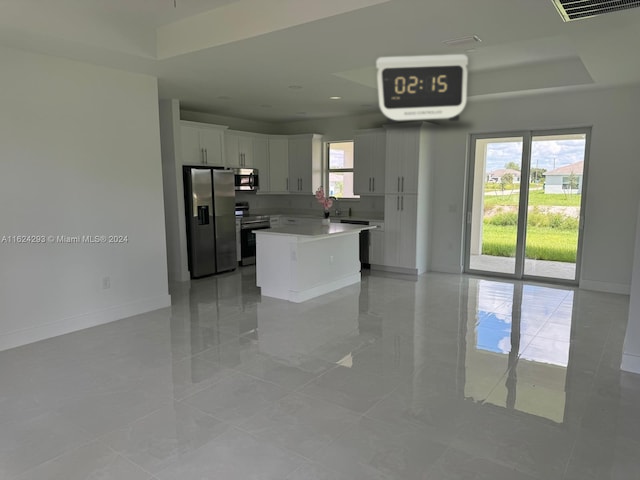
2h15
